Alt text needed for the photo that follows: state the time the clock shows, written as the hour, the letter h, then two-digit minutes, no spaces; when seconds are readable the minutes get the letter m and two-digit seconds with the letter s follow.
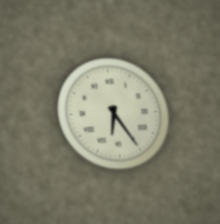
6h25
